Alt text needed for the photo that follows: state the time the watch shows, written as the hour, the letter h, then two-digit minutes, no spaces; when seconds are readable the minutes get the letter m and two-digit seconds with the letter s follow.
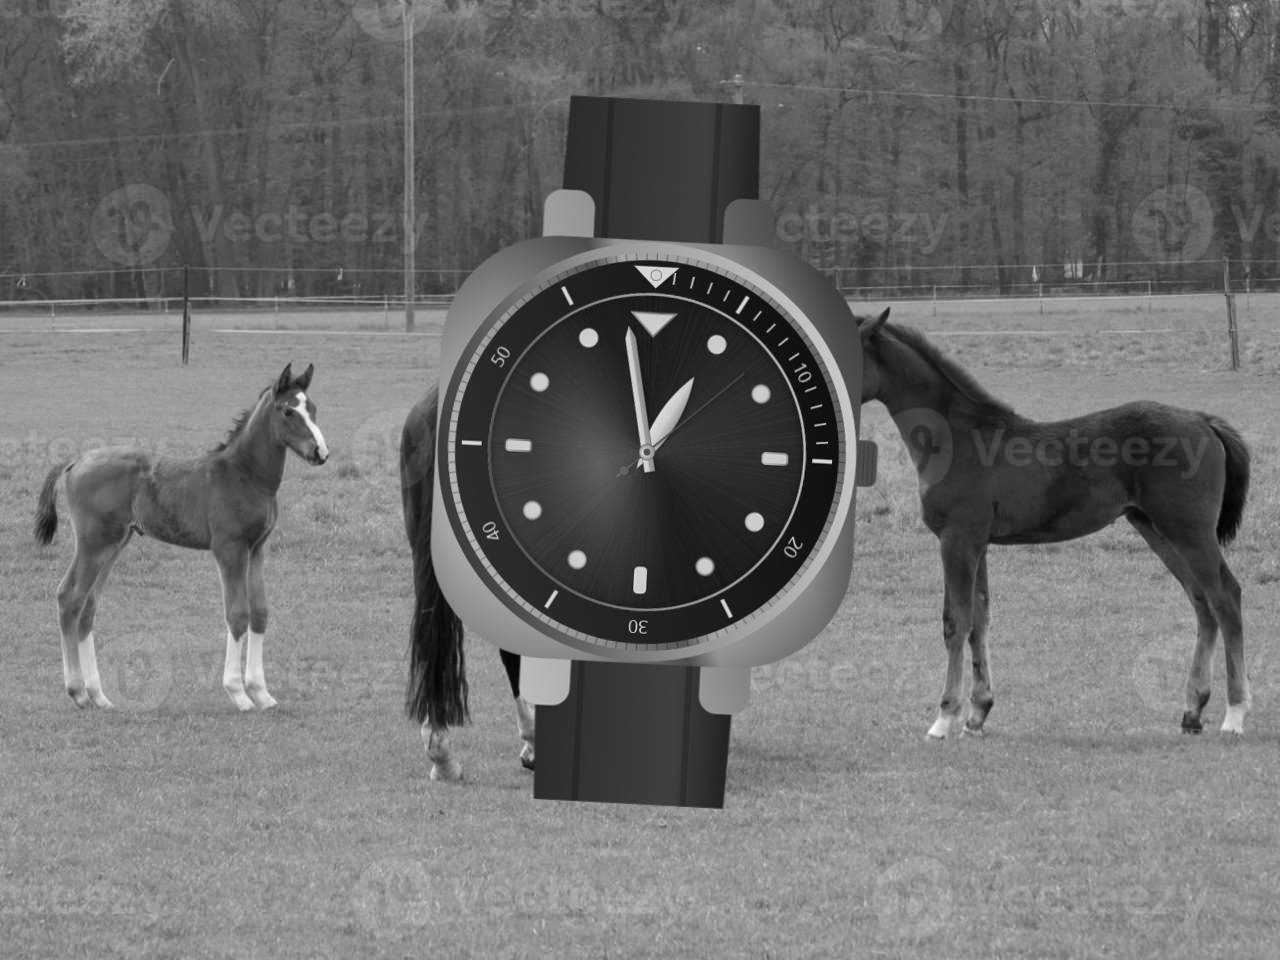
12h58m08s
